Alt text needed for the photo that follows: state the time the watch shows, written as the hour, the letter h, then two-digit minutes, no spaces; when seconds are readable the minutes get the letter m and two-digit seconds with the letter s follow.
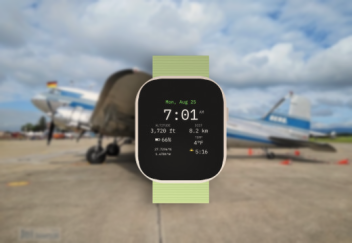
7h01
